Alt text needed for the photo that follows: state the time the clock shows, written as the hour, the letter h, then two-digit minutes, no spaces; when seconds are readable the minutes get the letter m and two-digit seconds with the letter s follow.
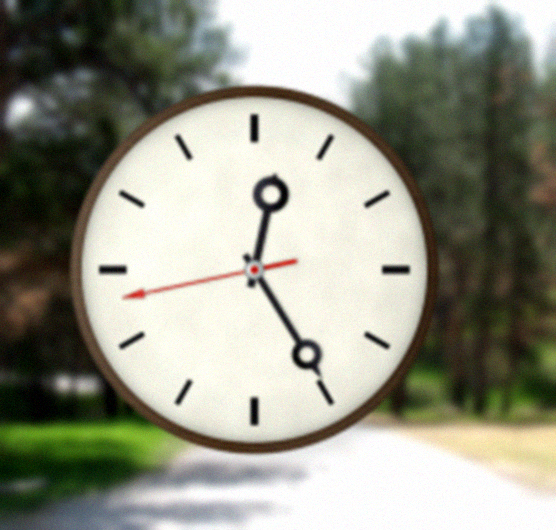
12h24m43s
